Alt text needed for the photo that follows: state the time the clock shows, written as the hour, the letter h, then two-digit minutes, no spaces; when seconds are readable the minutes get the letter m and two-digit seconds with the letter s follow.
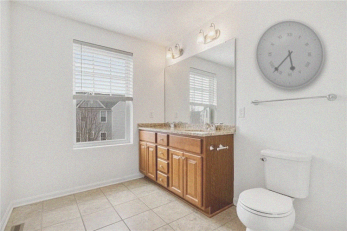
5h37
